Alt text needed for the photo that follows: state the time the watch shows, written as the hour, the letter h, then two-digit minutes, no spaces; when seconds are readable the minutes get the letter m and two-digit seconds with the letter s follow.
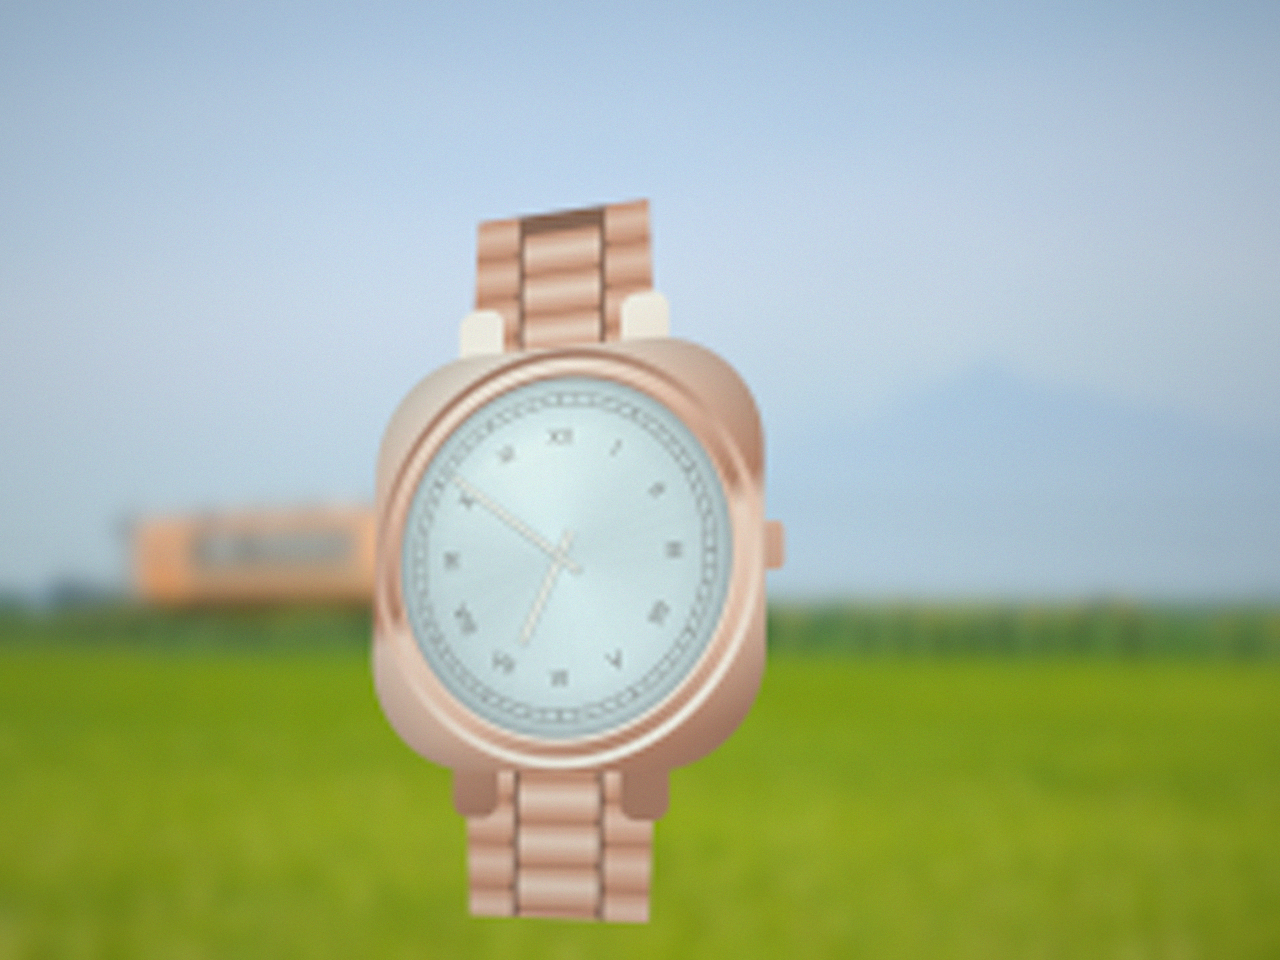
6h51
